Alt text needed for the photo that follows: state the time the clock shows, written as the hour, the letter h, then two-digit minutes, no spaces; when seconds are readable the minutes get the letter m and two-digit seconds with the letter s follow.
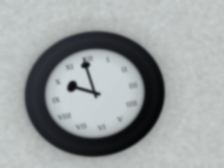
9h59
